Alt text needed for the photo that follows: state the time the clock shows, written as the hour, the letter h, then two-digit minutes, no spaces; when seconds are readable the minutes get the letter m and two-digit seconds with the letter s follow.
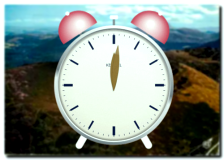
12h01
